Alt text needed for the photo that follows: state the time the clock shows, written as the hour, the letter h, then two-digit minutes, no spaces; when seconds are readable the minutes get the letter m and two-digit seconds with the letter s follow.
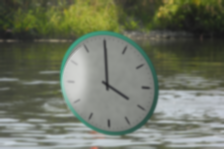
4h00
